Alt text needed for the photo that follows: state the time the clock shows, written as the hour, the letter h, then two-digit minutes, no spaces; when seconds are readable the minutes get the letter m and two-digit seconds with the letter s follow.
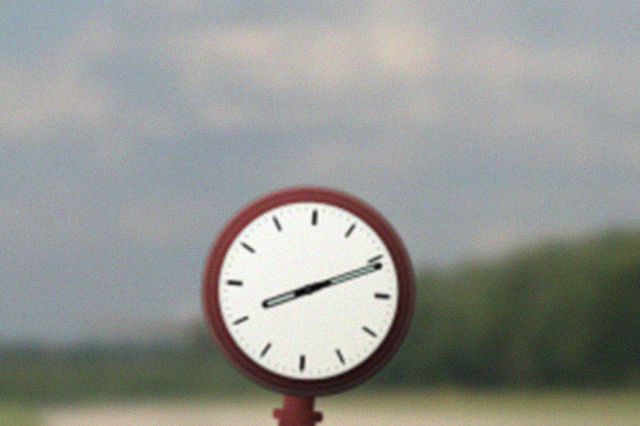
8h11
